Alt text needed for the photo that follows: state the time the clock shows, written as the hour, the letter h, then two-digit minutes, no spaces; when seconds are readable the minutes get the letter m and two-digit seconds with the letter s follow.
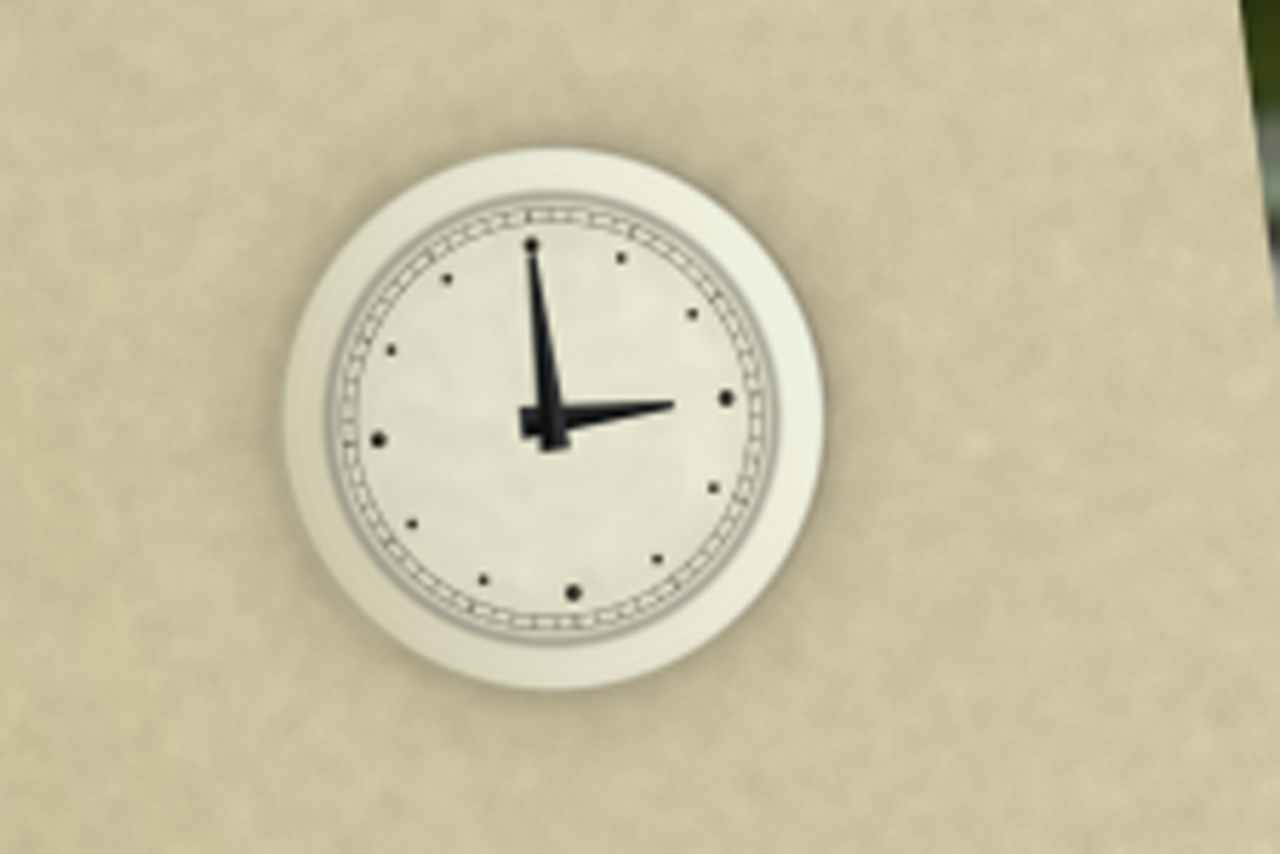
3h00
